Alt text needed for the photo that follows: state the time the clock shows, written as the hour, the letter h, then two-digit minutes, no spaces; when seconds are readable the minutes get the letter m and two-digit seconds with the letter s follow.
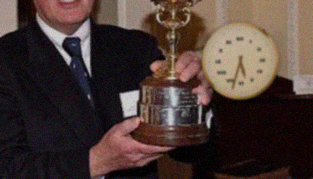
5h33
